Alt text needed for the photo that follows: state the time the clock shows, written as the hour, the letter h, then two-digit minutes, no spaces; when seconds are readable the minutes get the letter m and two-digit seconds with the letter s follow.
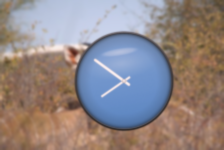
7h51
